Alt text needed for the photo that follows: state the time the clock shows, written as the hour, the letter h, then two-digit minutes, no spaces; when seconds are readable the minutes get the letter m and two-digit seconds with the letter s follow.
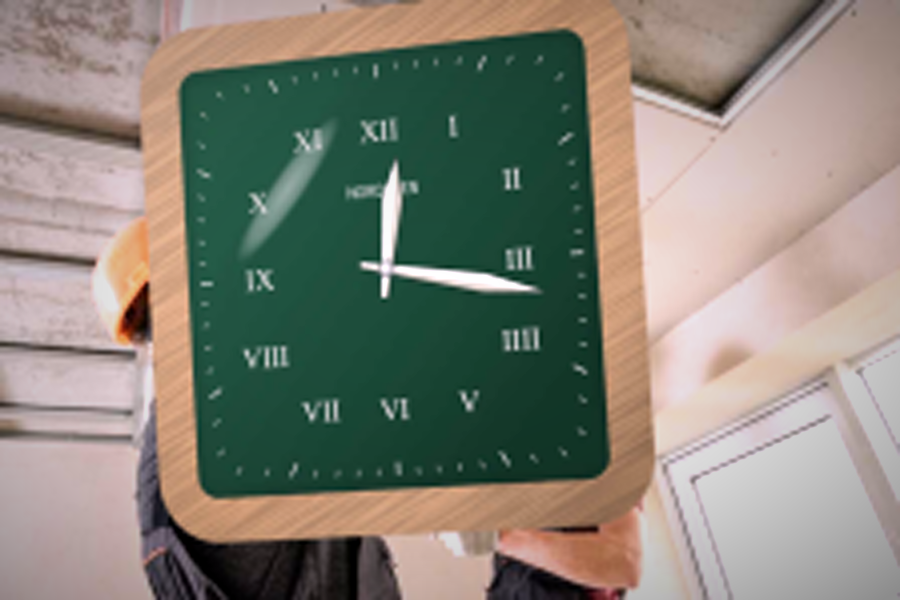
12h17
